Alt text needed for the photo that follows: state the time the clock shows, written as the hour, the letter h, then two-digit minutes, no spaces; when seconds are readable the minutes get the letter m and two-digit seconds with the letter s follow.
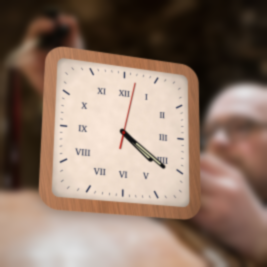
4h21m02s
